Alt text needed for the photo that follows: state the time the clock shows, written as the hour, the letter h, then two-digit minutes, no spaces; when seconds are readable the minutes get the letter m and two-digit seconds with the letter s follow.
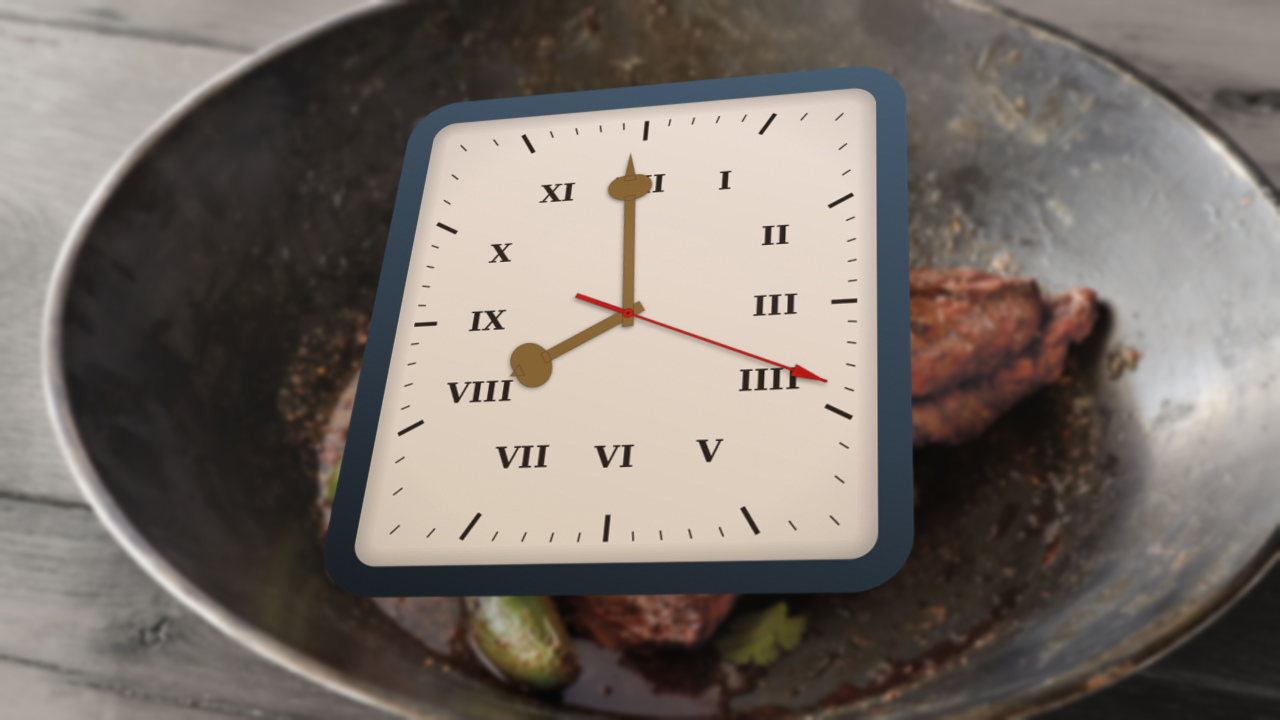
7h59m19s
